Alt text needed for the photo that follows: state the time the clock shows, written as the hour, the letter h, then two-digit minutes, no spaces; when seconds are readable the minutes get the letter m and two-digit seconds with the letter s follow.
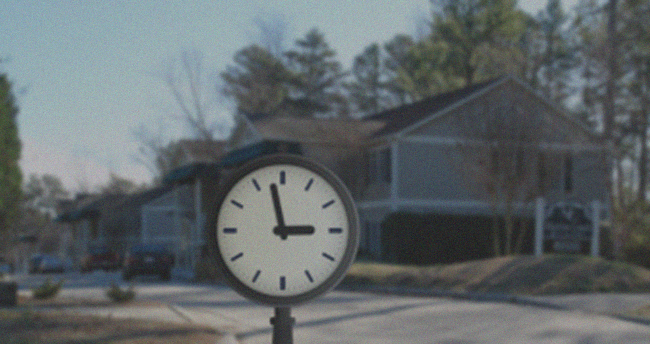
2h58
